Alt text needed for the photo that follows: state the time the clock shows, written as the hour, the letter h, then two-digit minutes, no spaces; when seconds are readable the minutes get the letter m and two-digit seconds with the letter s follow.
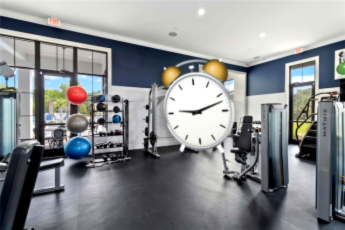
9h12
